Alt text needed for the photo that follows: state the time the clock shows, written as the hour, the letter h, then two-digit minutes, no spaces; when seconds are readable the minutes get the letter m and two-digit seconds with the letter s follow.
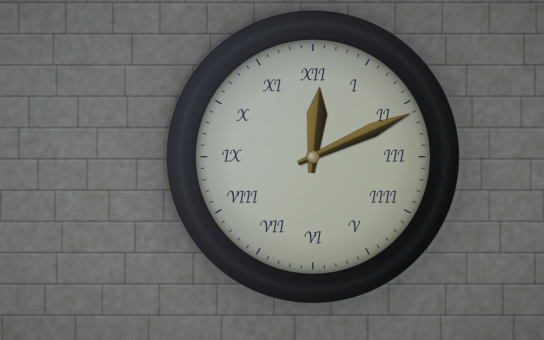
12h11
